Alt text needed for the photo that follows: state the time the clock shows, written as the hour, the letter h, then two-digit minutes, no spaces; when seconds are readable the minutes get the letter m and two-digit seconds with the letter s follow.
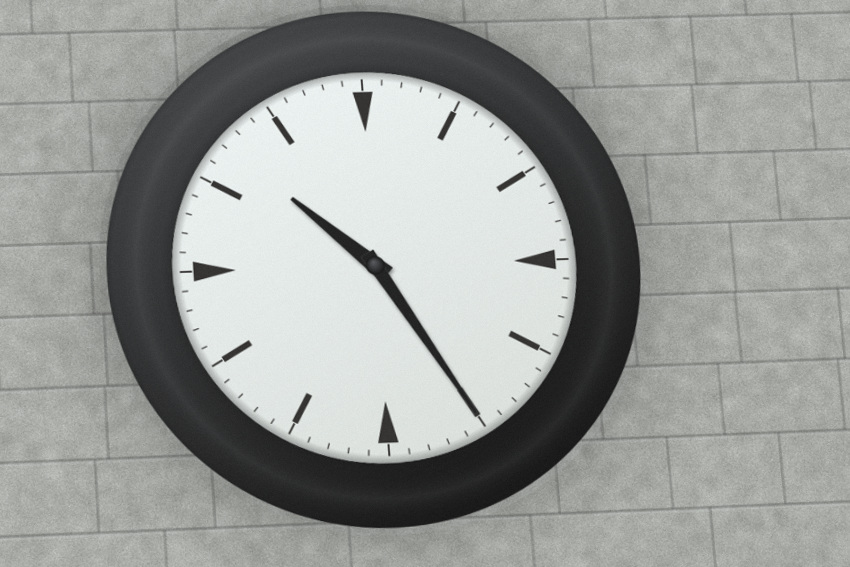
10h25
